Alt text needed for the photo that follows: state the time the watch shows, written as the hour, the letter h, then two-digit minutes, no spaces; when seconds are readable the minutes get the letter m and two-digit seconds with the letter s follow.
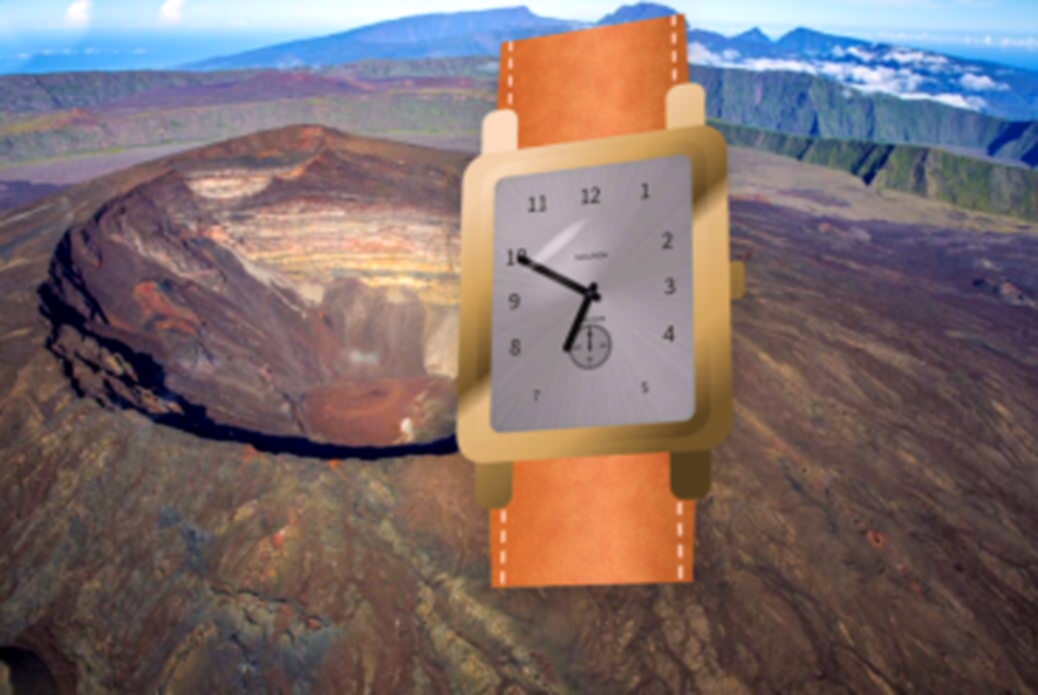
6h50
